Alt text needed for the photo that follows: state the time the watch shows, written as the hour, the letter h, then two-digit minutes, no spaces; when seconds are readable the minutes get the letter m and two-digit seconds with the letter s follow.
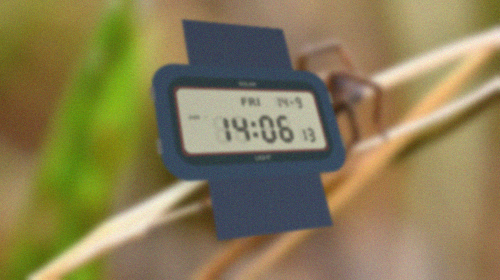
14h06m13s
